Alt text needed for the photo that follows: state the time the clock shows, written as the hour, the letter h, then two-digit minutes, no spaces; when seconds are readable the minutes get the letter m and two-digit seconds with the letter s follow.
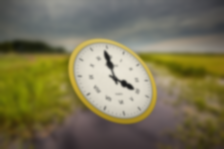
3h59
